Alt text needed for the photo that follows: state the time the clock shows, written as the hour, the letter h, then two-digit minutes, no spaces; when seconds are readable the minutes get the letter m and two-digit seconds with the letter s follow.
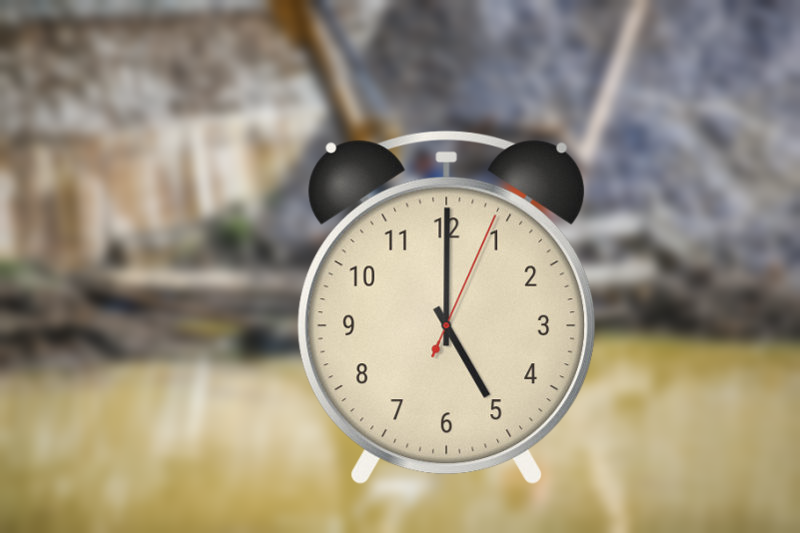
5h00m04s
